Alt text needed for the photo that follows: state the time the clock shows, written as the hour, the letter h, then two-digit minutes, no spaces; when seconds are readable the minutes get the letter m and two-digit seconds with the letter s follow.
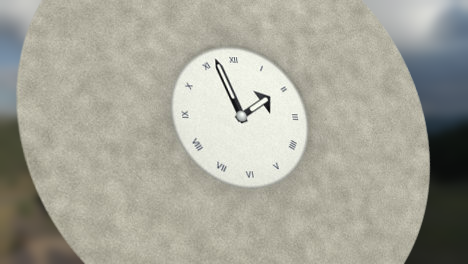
1h57
